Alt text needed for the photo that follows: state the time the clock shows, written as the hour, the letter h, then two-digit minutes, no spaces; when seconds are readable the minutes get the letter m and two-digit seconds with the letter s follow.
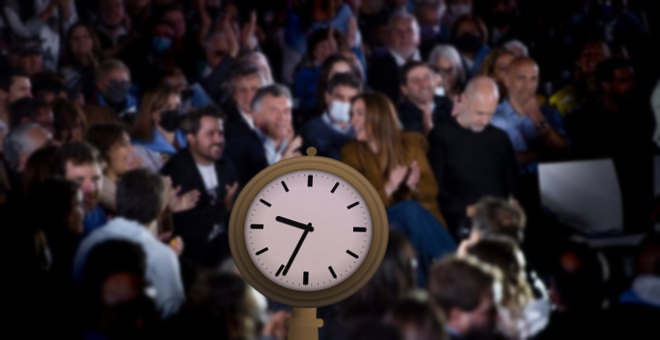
9h34
